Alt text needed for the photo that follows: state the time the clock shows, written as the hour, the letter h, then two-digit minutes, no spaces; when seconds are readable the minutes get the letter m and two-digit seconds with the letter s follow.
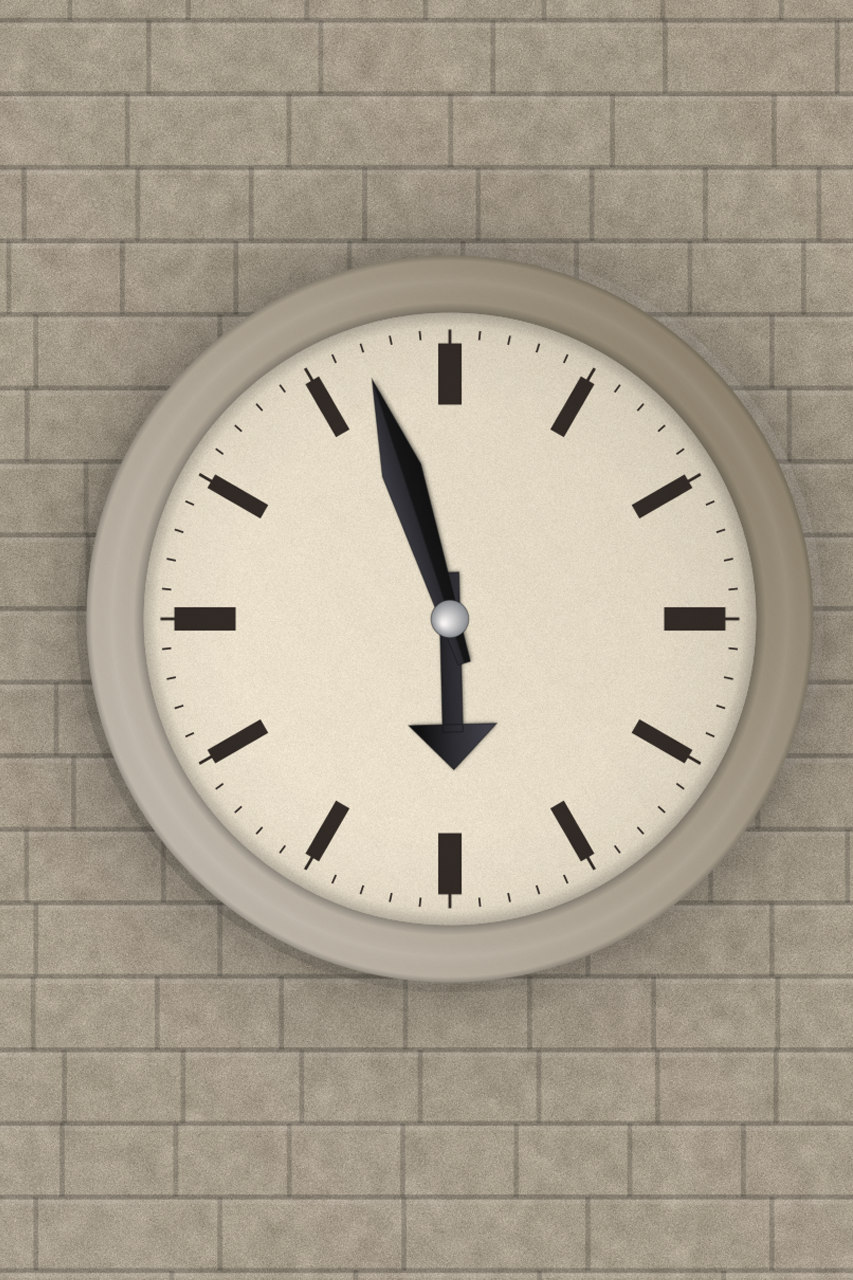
5h57
